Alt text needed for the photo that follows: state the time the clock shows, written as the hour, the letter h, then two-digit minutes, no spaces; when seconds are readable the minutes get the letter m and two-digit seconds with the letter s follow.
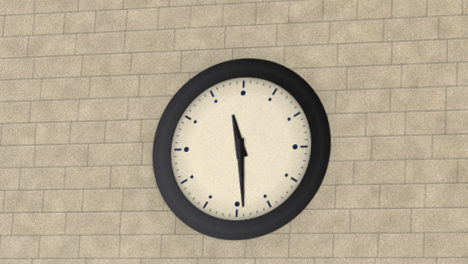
11h29
